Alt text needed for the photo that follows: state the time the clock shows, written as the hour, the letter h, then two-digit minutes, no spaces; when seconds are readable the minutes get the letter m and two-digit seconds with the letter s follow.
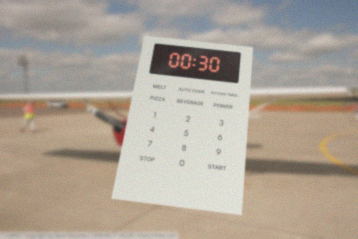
0h30
